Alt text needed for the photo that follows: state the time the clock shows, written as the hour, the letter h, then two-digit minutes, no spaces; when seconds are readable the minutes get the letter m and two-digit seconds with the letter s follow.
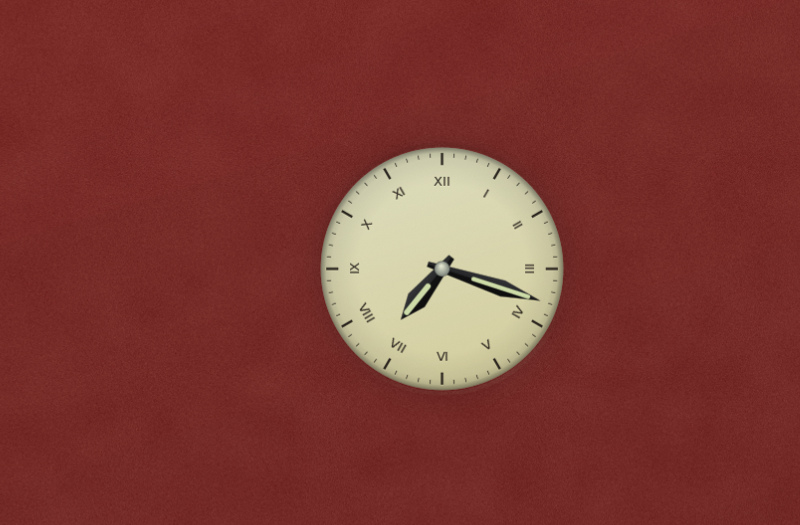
7h18
